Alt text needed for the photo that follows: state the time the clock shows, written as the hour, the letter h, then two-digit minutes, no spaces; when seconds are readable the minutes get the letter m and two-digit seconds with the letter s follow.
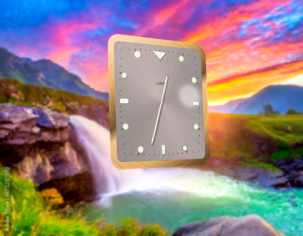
12h33
